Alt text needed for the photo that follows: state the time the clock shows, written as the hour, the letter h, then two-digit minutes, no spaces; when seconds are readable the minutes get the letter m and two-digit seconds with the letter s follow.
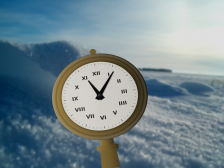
11h06
